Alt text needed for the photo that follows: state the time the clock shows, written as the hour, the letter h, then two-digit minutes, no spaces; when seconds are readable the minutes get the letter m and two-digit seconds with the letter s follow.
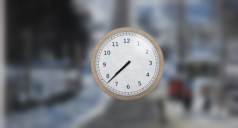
7h38
